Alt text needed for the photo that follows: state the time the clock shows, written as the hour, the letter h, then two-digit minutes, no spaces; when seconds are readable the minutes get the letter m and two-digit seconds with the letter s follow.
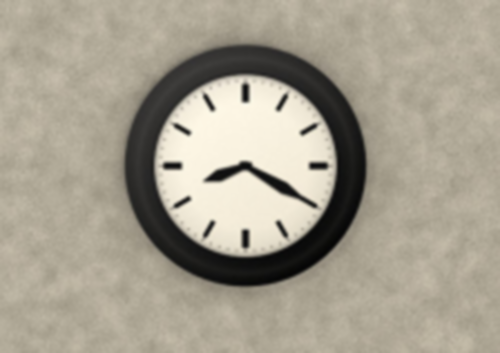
8h20
